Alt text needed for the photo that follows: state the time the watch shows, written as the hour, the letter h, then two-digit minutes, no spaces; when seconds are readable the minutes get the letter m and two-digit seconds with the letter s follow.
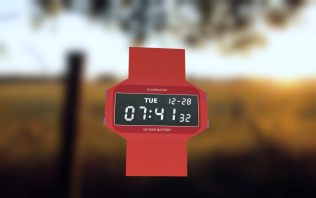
7h41m32s
